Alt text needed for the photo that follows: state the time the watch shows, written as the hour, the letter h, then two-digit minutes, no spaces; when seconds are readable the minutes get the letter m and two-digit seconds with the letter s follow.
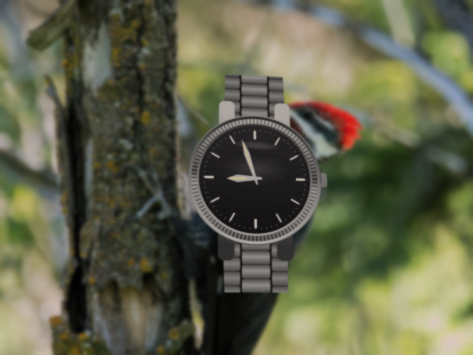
8h57
